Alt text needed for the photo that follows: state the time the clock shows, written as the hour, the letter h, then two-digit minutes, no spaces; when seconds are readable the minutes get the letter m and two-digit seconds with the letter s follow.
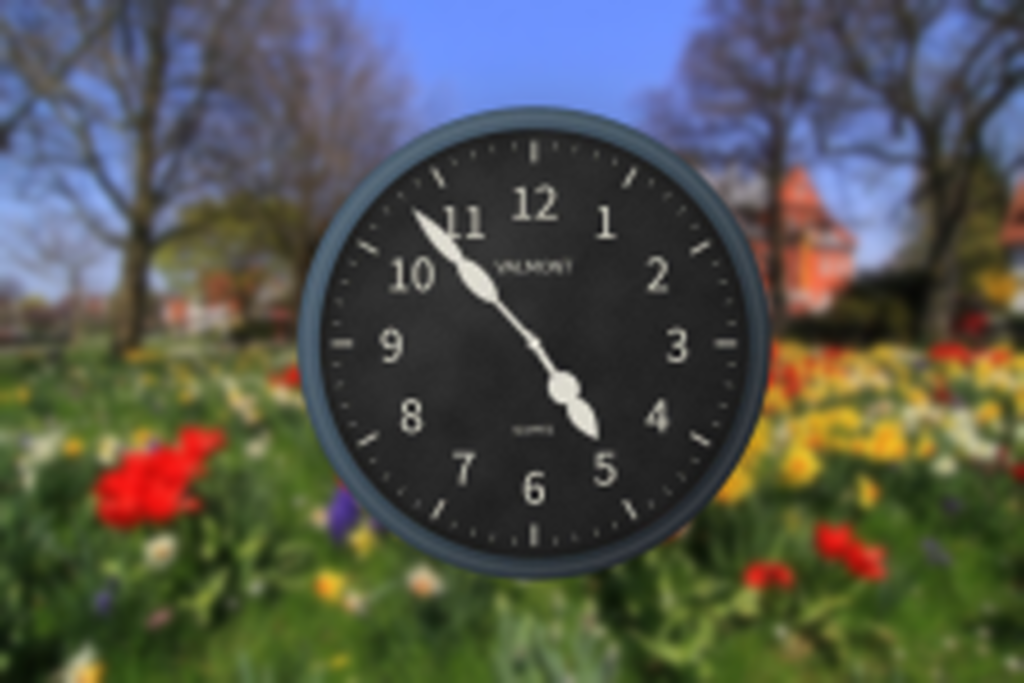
4h53
